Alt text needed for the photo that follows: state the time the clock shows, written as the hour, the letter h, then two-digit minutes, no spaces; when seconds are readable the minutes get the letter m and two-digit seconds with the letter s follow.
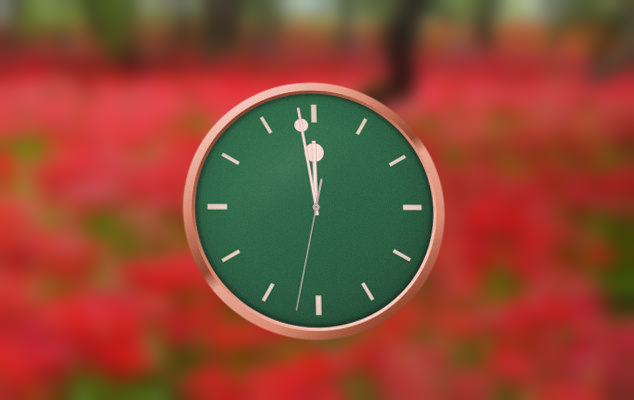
11h58m32s
